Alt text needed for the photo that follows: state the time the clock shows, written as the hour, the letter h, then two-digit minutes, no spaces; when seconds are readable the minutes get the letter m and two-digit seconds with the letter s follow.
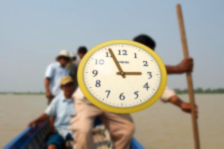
2h56
